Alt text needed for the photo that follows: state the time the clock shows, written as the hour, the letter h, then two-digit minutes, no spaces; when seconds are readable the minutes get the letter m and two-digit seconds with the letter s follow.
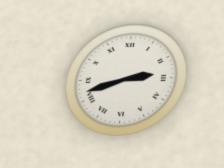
2h42
